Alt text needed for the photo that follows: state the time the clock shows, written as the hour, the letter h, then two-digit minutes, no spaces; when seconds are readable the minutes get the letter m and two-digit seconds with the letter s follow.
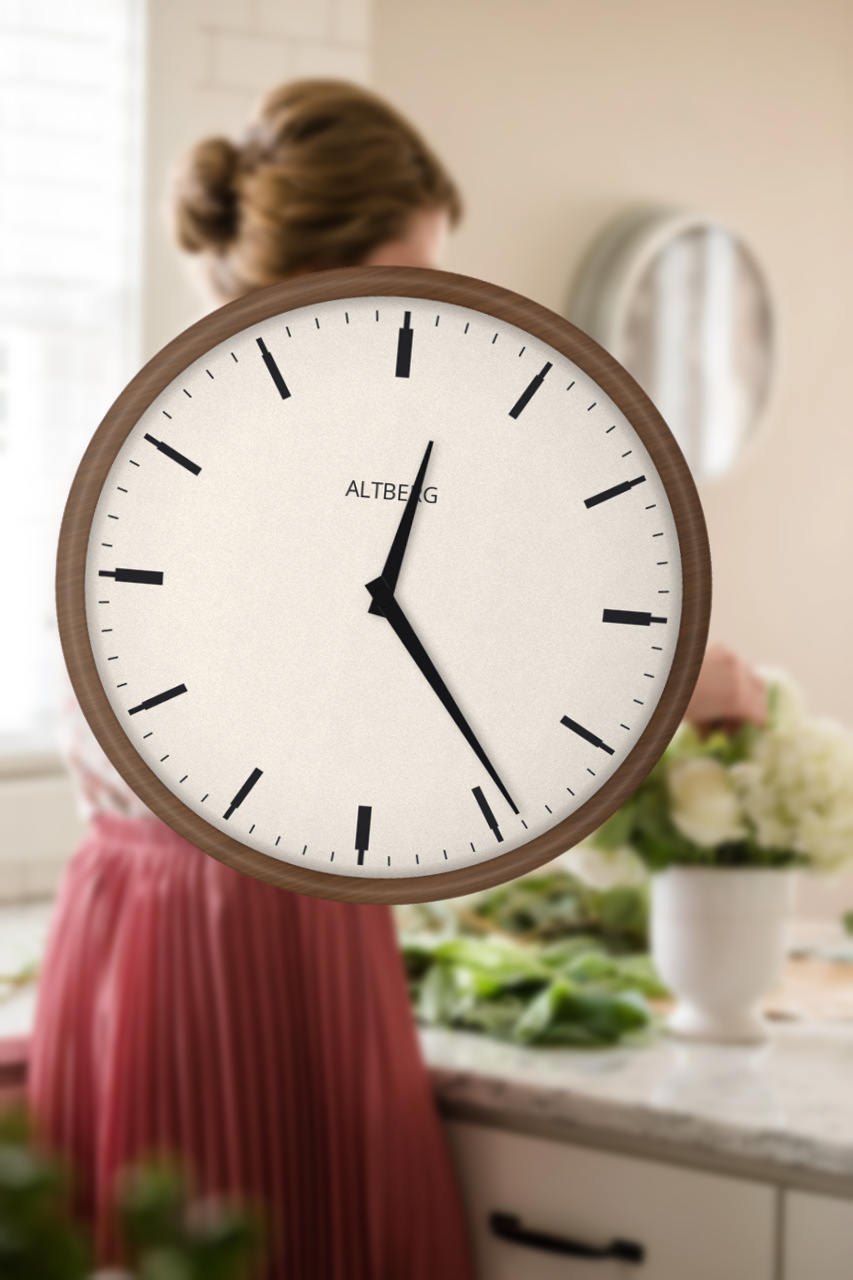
12h24
